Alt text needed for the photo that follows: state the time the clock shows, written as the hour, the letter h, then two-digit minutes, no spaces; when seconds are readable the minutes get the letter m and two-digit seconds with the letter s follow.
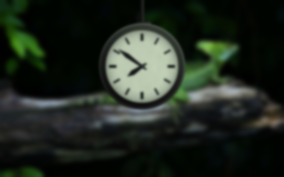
7h51
